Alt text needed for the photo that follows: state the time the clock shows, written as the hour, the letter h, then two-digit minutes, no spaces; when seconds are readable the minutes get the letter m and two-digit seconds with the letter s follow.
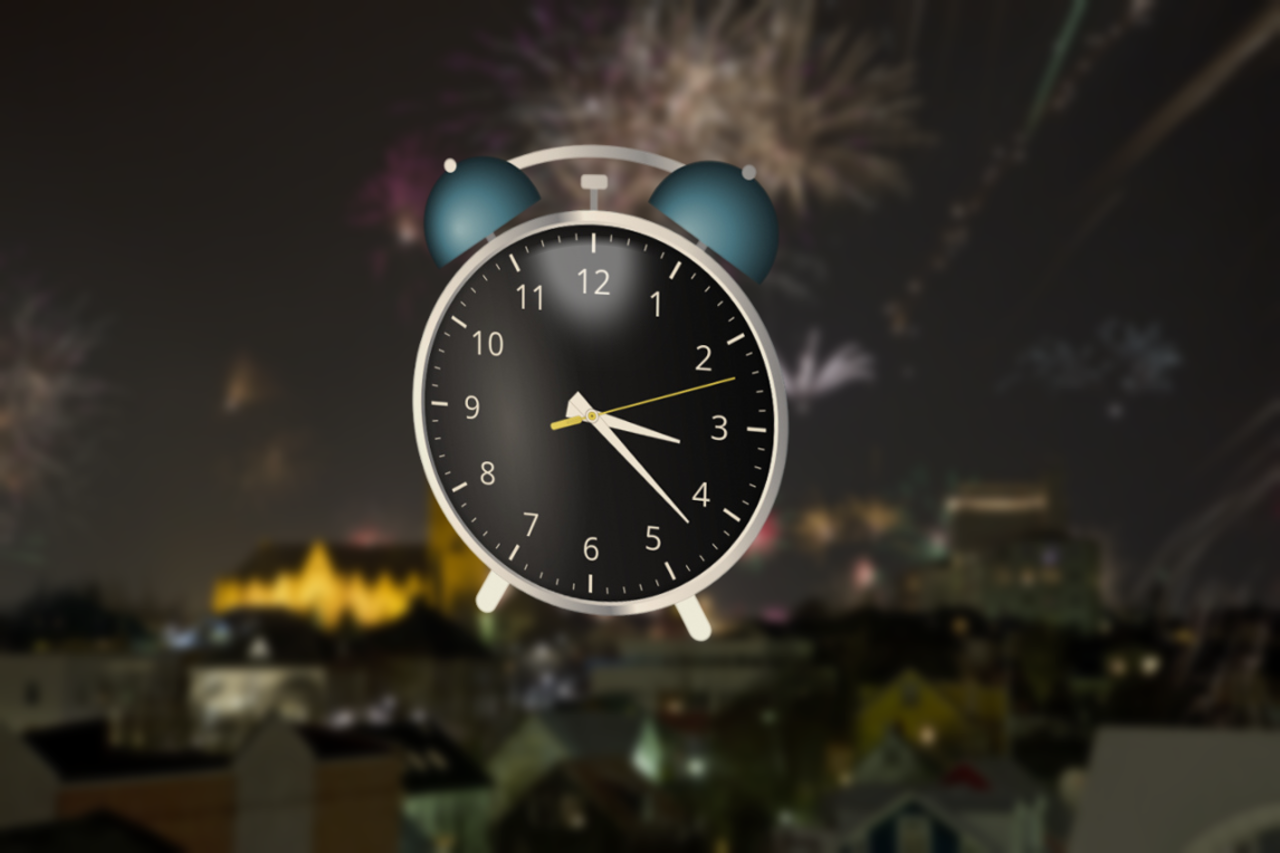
3h22m12s
